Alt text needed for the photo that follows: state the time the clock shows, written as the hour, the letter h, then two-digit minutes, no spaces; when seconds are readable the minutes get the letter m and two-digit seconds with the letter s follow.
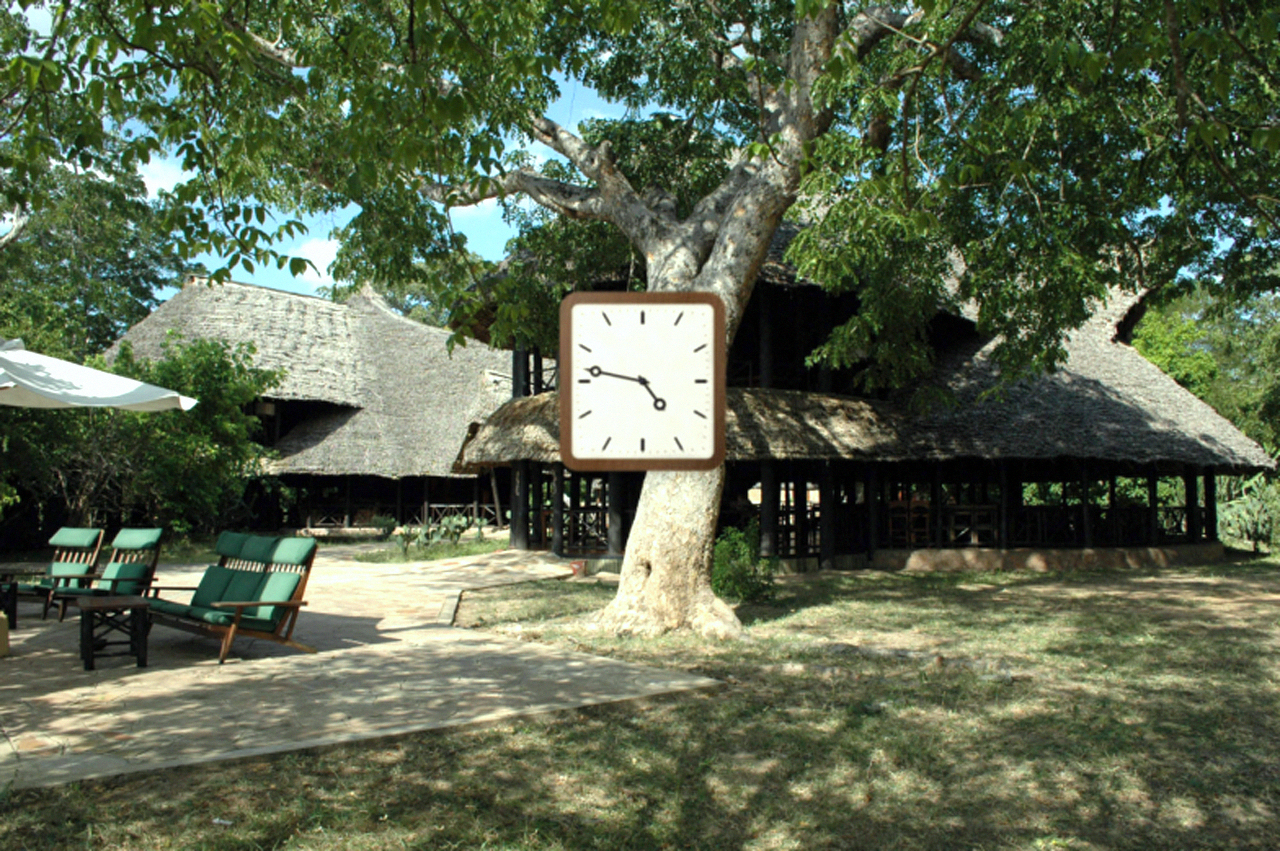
4h47
